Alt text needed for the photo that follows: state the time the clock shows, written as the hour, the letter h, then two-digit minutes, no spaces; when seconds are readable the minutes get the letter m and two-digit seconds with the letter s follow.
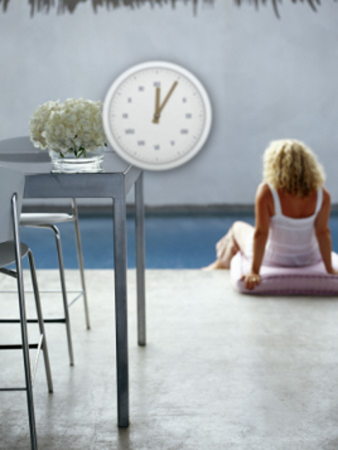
12h05
